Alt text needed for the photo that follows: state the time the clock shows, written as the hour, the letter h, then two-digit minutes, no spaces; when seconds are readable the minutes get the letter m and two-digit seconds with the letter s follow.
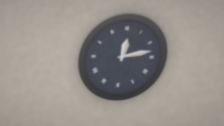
12h13
